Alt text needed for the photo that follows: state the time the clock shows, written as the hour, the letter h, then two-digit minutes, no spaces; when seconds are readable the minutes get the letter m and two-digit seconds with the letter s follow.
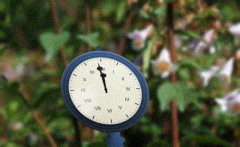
11h59
